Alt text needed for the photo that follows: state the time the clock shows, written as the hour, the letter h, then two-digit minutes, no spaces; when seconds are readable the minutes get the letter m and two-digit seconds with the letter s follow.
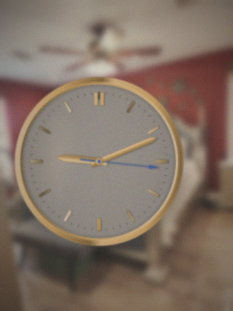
9h11m16s
